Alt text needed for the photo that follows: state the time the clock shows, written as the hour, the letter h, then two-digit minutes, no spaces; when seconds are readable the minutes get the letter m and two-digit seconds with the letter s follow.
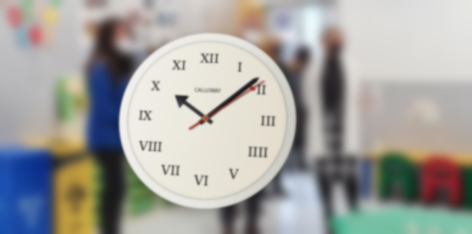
10h08m09s
